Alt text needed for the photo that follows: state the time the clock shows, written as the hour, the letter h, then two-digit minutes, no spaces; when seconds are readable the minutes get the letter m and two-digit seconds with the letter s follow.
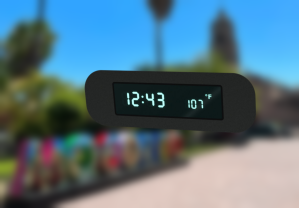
12h43
